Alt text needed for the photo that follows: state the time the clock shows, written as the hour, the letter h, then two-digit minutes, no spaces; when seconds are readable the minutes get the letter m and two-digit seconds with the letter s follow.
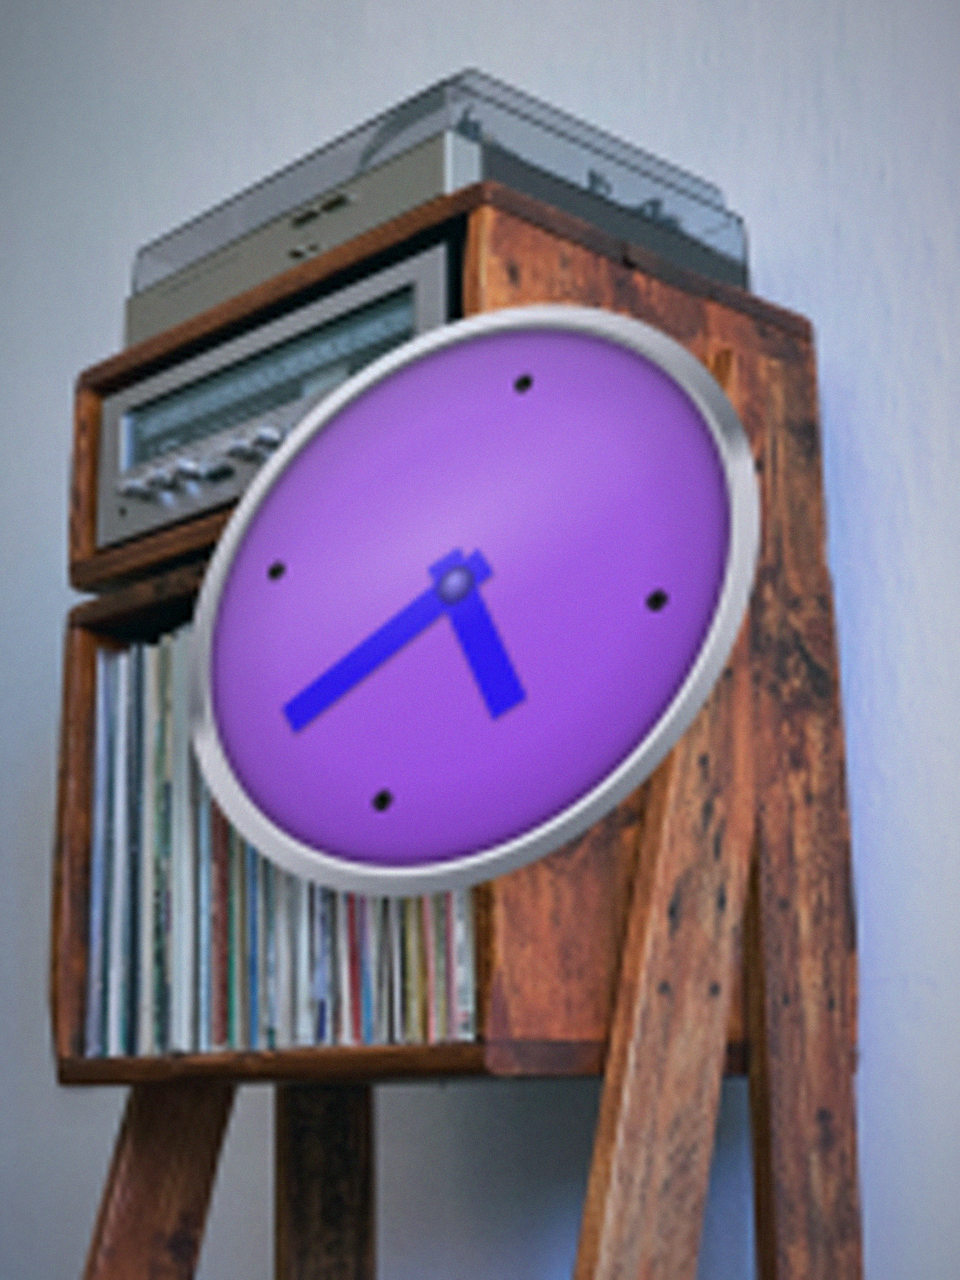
4h37
